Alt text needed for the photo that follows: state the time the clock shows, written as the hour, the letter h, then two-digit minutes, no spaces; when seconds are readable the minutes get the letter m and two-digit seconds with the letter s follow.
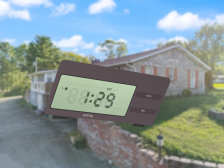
1h29
